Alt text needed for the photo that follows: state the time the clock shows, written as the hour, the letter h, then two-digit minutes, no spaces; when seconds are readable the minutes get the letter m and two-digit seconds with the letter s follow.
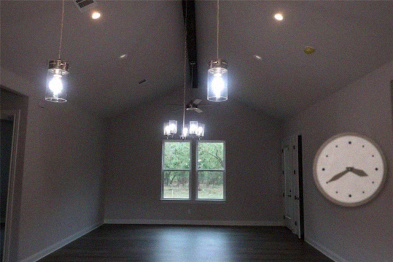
3h40
